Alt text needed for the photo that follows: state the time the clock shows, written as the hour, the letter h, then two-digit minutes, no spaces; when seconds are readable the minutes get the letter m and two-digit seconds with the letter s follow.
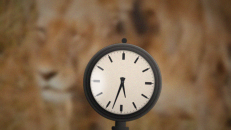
5h33
